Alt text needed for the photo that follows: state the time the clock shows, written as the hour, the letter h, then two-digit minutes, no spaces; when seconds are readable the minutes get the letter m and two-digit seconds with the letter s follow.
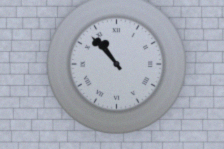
10h53
